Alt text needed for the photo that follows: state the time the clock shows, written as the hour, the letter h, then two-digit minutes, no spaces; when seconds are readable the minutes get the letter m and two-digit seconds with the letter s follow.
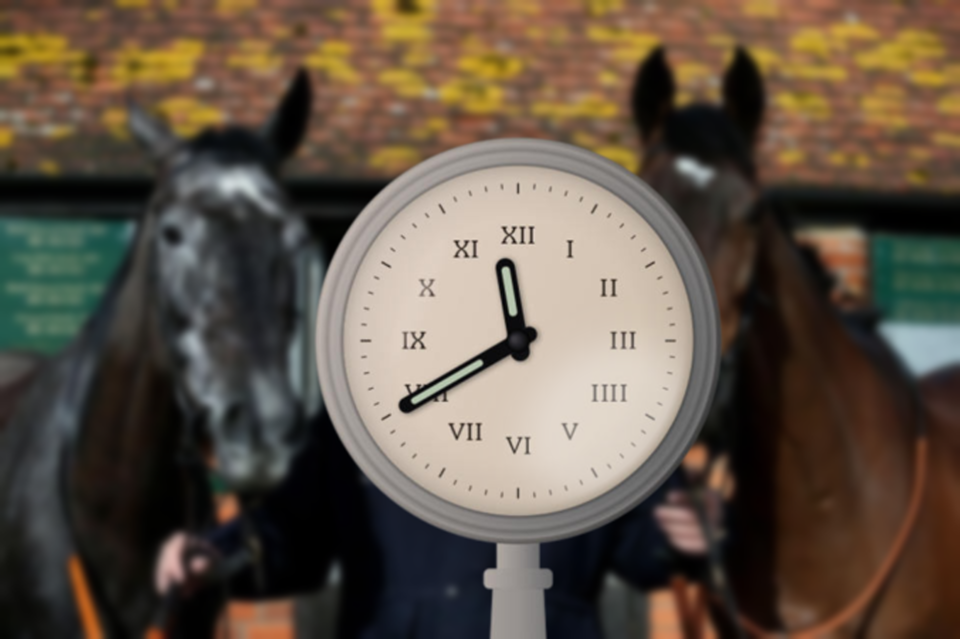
11h40
